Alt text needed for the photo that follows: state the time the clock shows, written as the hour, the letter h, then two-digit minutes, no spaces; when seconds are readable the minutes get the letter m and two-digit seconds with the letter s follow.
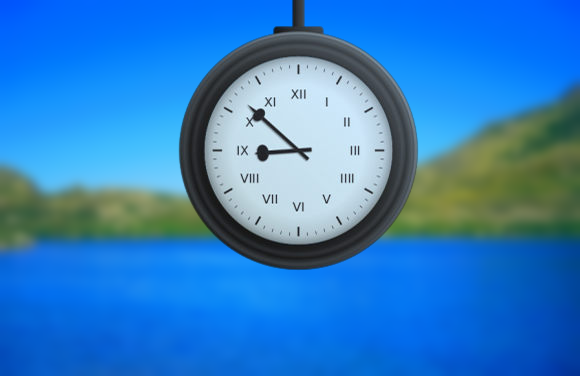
8h52
